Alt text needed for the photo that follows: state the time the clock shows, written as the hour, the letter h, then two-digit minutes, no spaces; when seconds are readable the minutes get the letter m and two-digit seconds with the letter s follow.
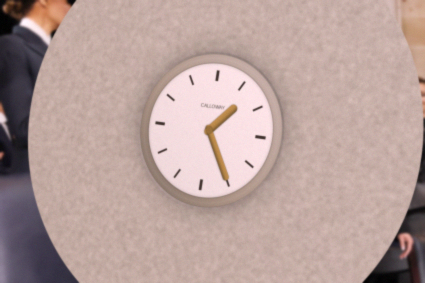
1h25
